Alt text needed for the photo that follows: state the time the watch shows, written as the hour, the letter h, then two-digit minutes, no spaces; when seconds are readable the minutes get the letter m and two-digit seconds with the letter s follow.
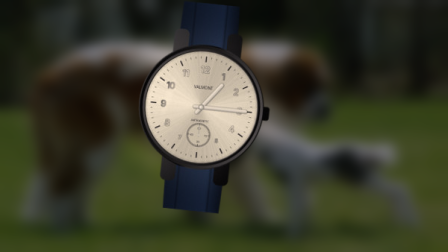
1h15
